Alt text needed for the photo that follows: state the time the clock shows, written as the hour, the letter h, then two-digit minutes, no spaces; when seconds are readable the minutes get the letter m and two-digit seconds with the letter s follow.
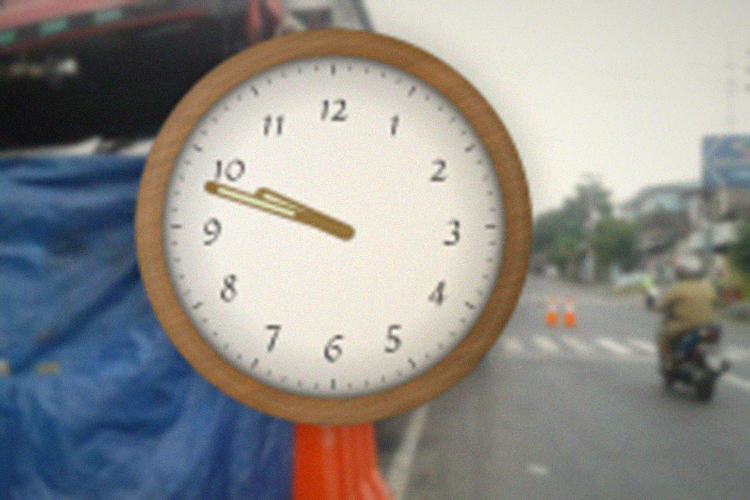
9h48
